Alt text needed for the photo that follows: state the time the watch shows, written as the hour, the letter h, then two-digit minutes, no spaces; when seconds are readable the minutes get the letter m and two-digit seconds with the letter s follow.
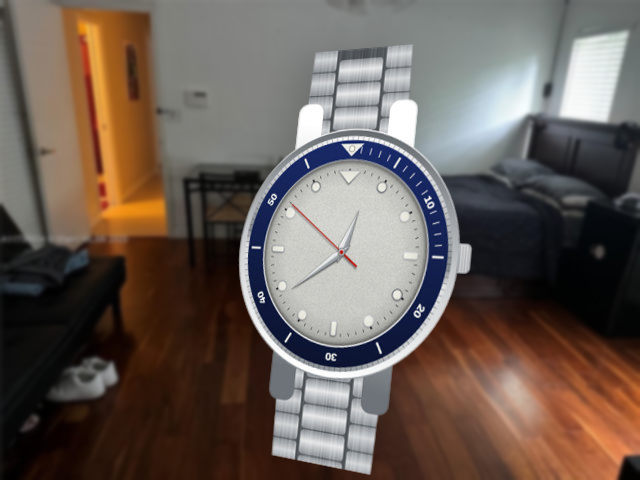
12h38m51s
